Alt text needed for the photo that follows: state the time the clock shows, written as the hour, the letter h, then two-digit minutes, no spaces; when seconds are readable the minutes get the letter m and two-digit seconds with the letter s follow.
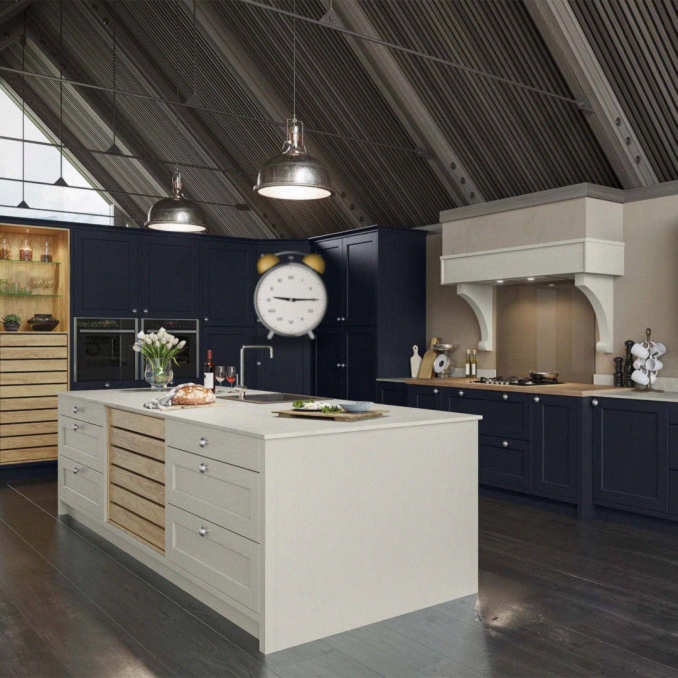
9h15
